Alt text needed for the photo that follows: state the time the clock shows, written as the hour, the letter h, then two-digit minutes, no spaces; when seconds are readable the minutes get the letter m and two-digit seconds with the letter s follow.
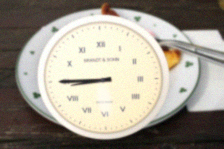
8h45
